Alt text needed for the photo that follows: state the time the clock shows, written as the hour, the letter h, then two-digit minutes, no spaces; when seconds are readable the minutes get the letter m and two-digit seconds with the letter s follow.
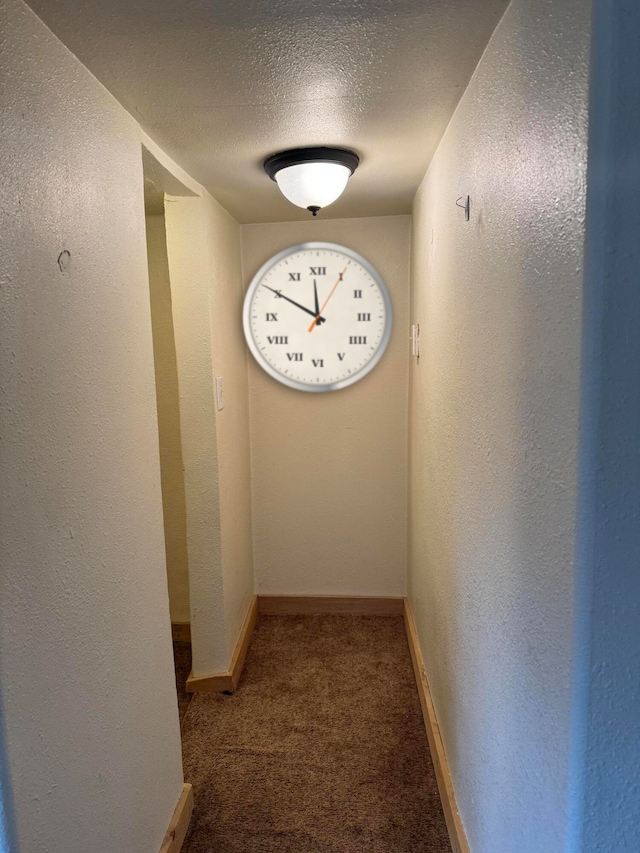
11h50m05s
